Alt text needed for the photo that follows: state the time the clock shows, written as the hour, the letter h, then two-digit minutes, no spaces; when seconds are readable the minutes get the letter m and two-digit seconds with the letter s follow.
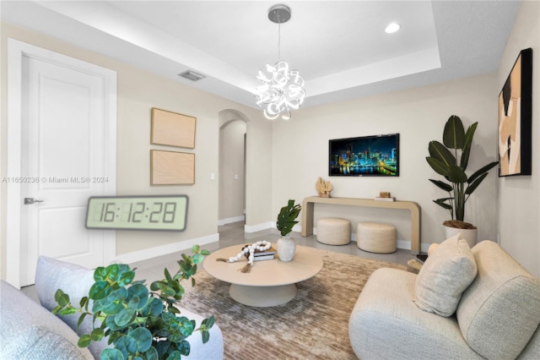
16h12m28s
